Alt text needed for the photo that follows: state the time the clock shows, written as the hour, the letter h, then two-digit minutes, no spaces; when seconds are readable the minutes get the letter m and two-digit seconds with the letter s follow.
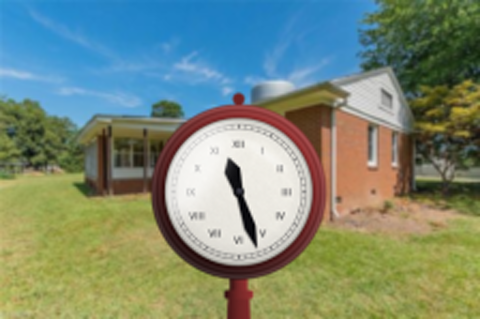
11h27
